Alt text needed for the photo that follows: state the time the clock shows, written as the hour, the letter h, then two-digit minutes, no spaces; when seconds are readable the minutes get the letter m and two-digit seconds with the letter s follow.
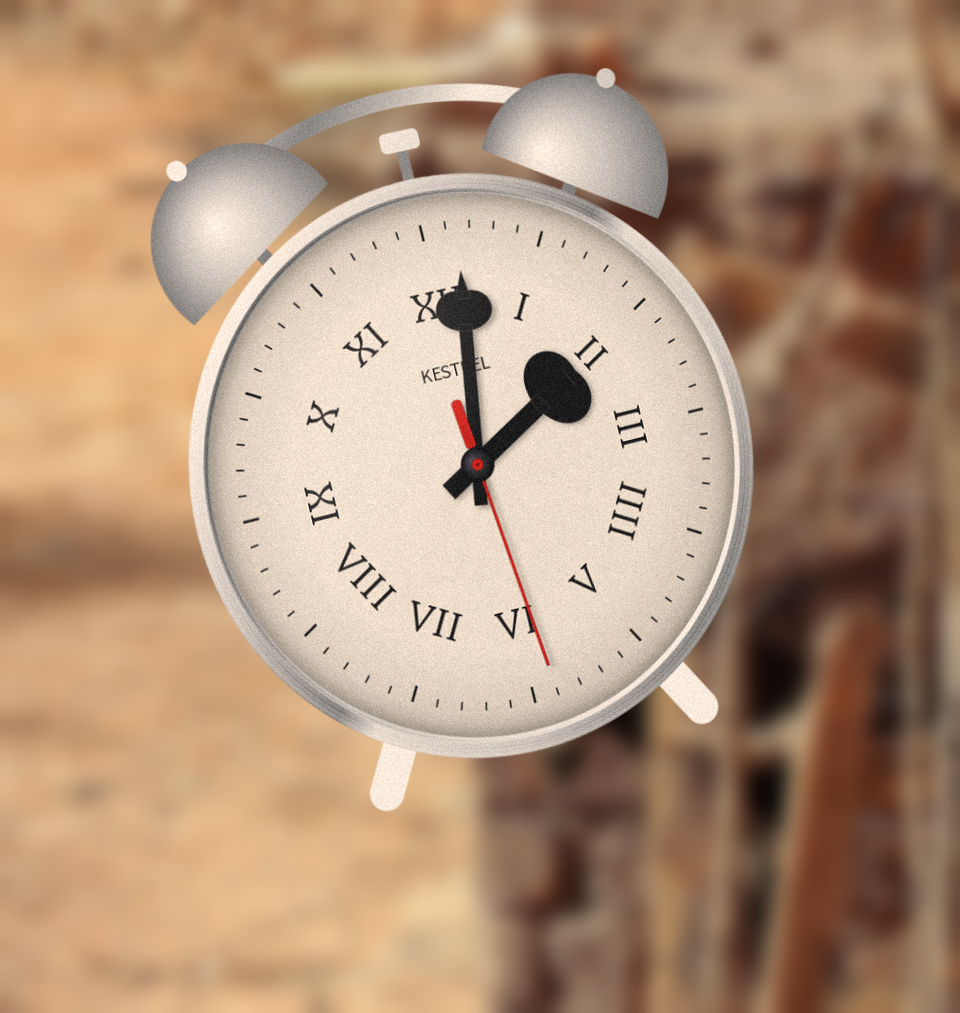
2h01m29s
